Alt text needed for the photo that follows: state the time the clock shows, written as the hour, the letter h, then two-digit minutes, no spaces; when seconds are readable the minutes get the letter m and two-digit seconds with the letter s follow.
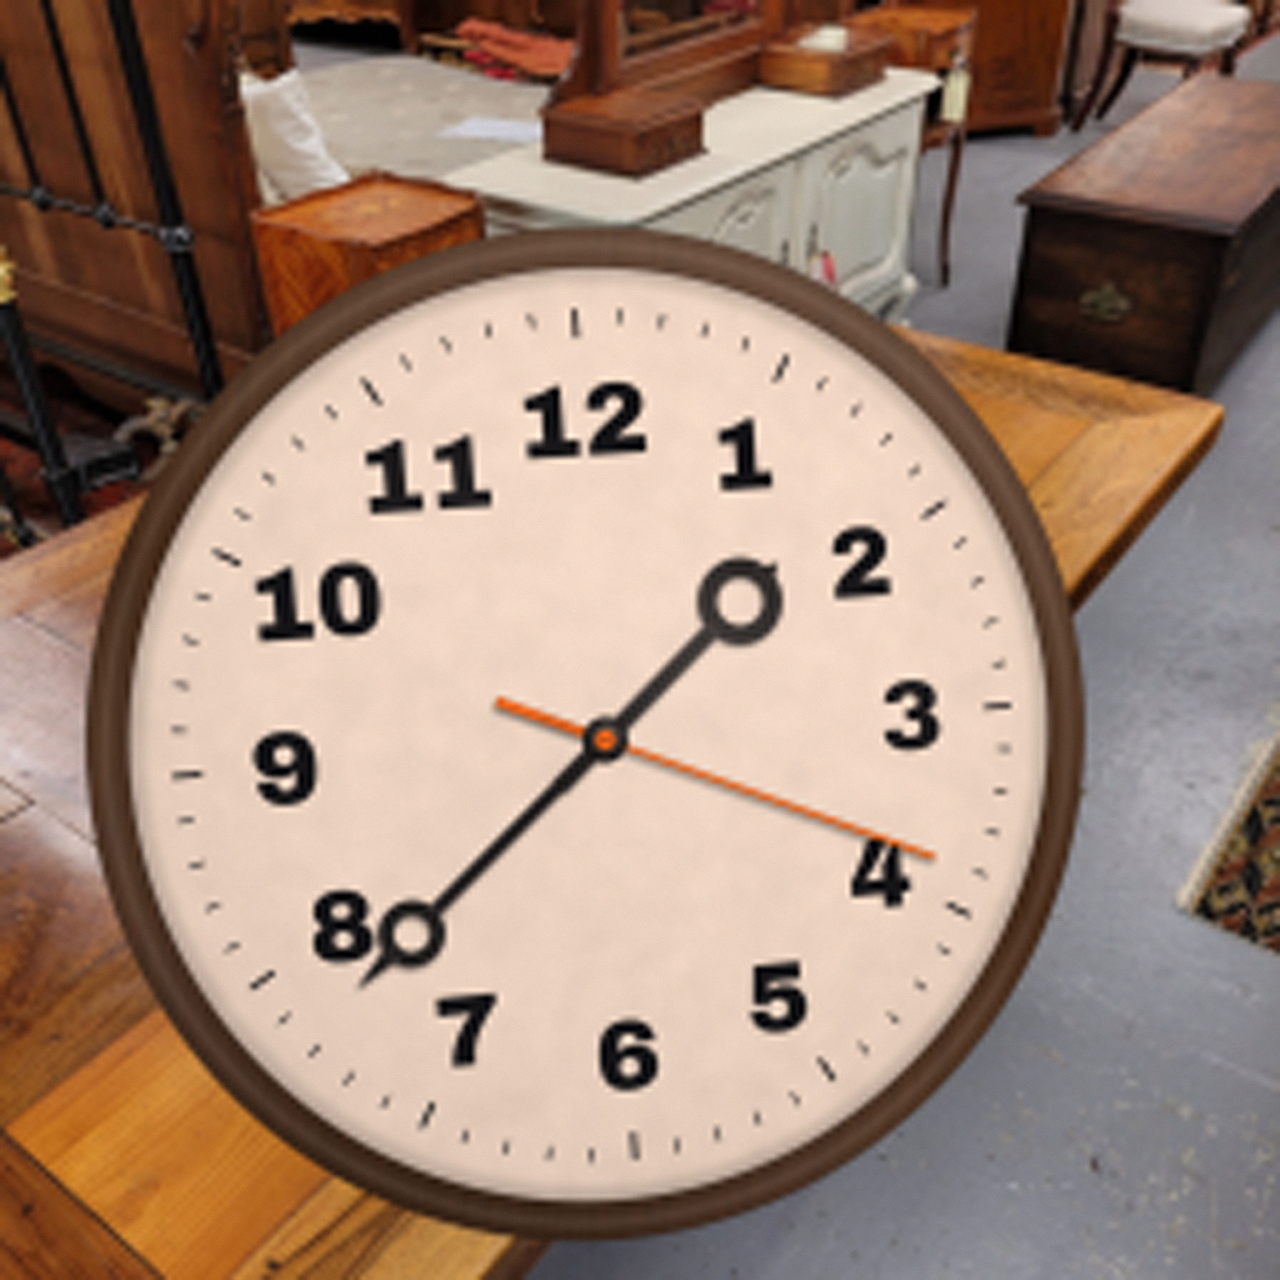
1h38m19s
